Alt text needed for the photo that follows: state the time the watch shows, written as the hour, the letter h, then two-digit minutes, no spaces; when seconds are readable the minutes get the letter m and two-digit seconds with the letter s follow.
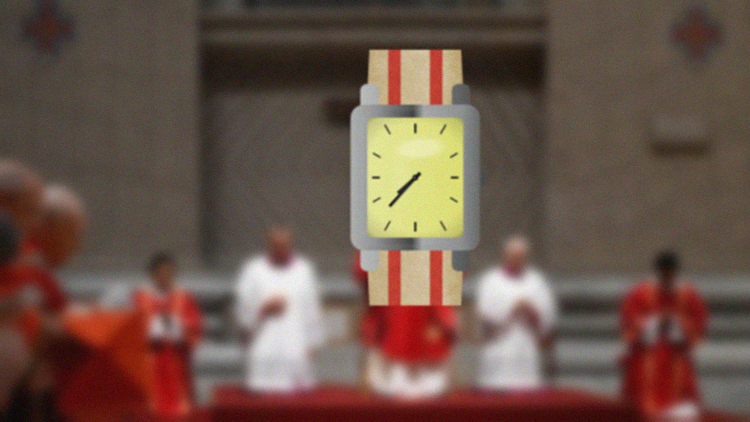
7h37
